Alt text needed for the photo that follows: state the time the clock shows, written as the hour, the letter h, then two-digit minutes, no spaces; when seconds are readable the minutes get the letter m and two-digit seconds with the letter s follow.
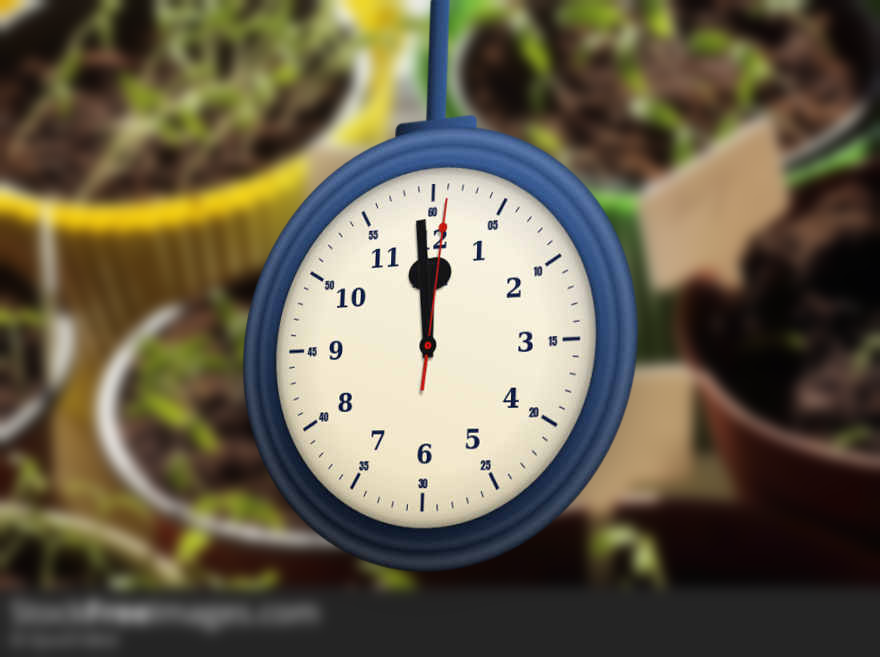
11h59m01s
